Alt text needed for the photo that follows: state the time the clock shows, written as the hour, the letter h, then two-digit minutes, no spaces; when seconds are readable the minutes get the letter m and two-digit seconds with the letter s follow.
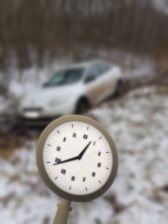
12h39
